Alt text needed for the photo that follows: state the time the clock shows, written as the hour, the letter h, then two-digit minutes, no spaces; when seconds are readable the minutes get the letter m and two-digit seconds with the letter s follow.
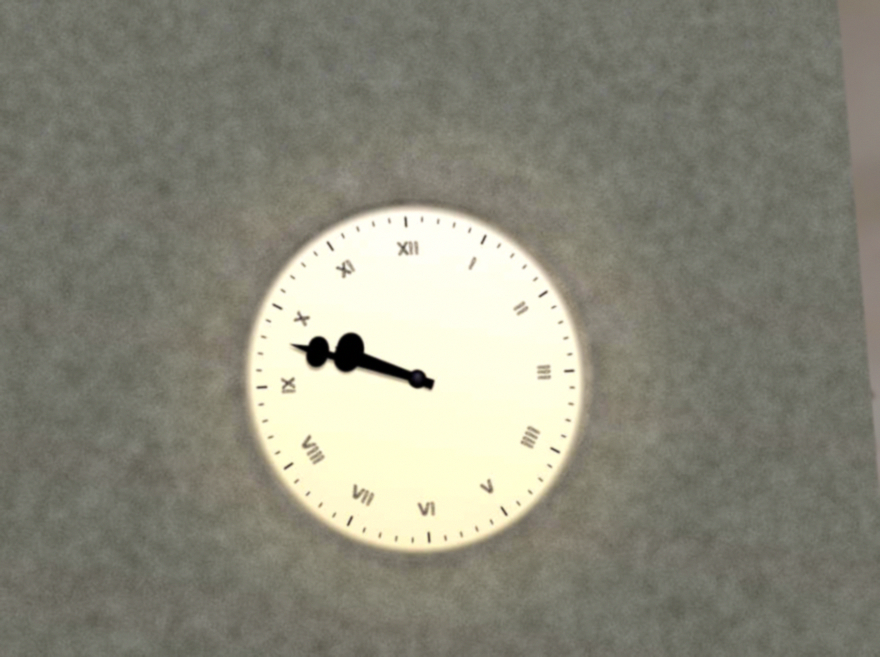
9h48
